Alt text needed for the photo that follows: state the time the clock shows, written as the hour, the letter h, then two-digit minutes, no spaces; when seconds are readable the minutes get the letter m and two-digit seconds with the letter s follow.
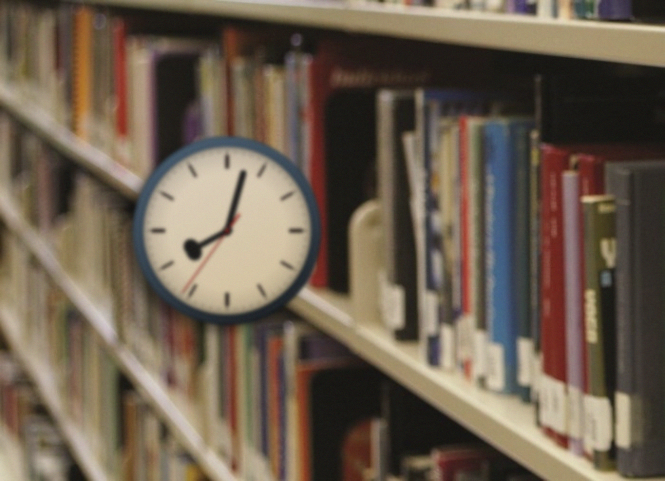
8h02m36s
